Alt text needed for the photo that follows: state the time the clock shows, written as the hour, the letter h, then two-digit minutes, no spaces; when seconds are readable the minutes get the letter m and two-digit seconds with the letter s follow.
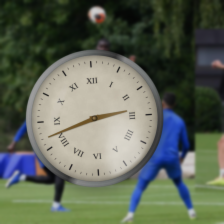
2h42
